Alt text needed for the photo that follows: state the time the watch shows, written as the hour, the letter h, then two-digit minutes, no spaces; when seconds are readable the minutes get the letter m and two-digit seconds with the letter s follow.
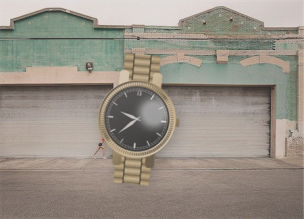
9h38
